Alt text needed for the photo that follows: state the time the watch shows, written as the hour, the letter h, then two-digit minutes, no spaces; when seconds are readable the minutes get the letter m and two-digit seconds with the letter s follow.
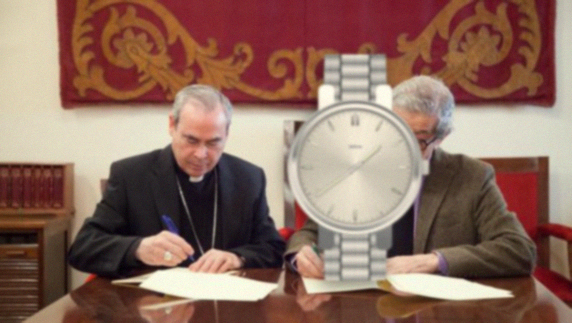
1h39
